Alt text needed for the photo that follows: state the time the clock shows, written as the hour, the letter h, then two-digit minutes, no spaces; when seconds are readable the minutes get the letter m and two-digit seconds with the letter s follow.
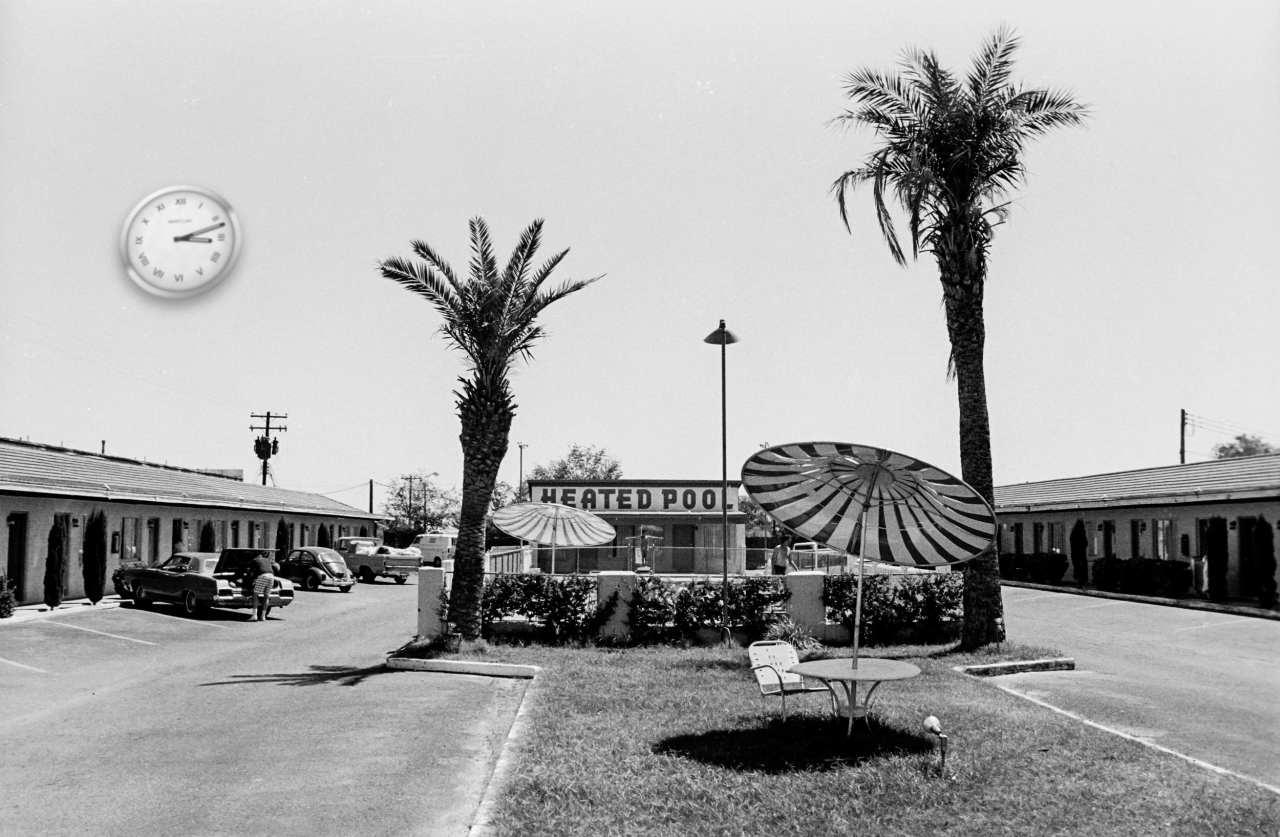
3h12
